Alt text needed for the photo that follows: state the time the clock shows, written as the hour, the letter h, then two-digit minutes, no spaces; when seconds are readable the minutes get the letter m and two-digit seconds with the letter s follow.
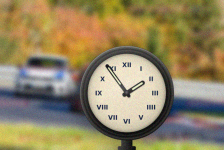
1h54
